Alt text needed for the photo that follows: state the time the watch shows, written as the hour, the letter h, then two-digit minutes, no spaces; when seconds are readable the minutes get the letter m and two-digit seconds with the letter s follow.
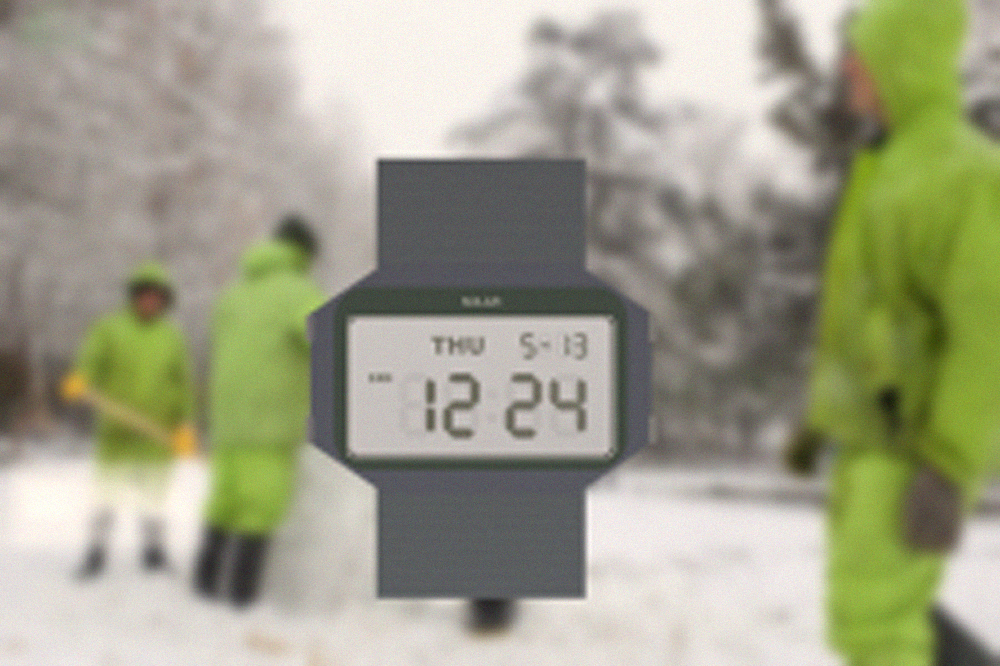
12h24
